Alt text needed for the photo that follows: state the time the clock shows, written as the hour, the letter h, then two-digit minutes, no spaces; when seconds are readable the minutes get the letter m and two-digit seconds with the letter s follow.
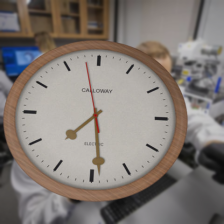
7h28m58s
